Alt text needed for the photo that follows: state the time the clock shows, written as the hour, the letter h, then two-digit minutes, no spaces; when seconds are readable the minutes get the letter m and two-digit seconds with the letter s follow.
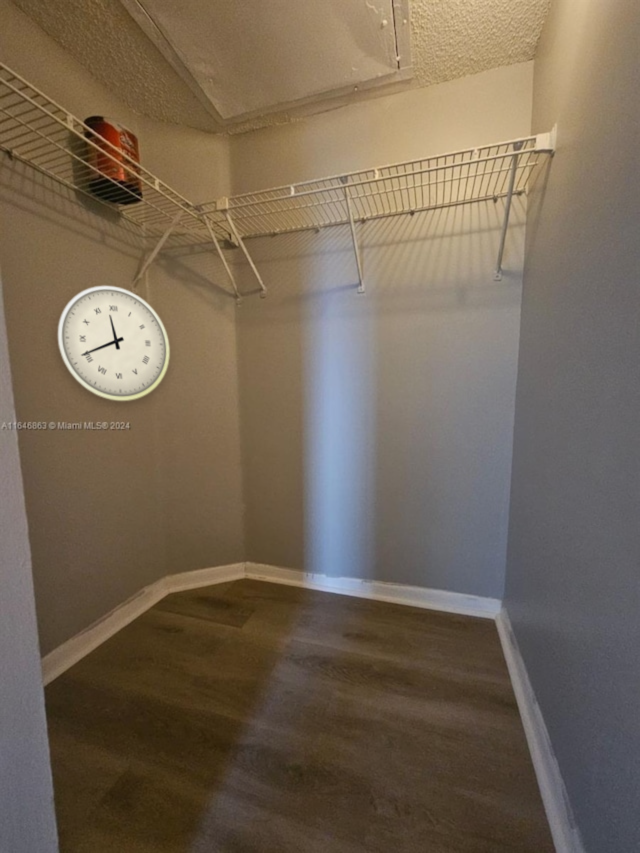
11h41
